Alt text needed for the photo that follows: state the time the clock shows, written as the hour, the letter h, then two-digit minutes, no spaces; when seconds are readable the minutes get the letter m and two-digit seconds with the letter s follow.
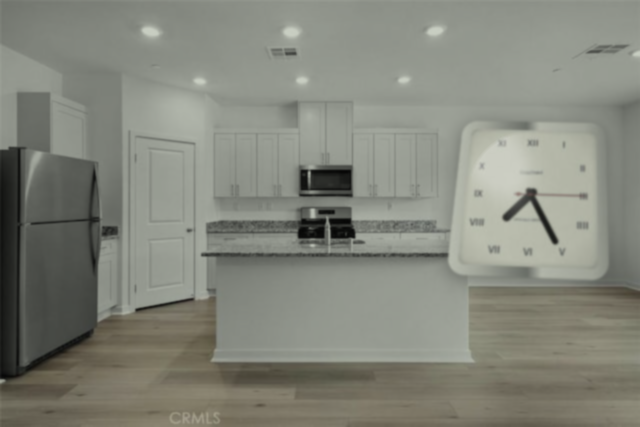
7h25m15s
